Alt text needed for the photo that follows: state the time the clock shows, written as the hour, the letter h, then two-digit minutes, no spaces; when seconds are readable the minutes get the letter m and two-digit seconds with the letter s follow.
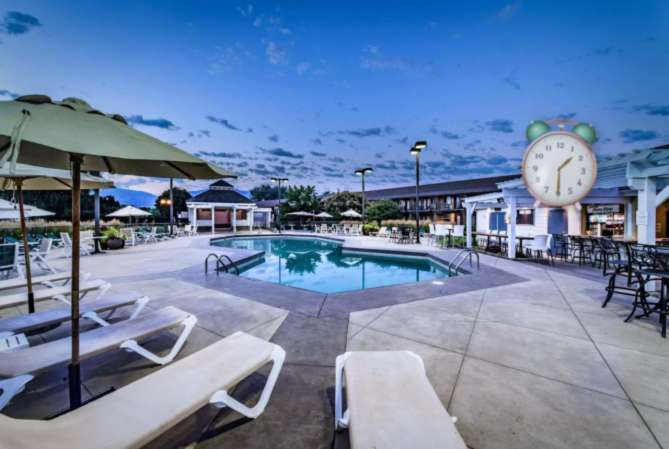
1h30
